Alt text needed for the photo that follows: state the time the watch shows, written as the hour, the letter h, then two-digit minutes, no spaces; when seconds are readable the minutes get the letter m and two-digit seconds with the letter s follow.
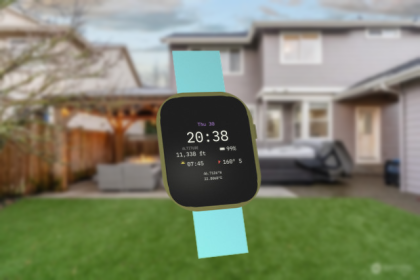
20h38
